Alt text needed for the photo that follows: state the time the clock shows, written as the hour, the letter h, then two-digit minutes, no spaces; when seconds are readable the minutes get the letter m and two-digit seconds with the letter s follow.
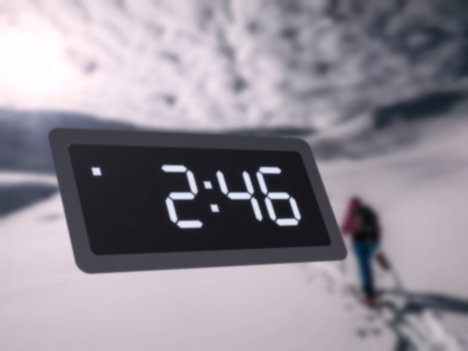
2h46
